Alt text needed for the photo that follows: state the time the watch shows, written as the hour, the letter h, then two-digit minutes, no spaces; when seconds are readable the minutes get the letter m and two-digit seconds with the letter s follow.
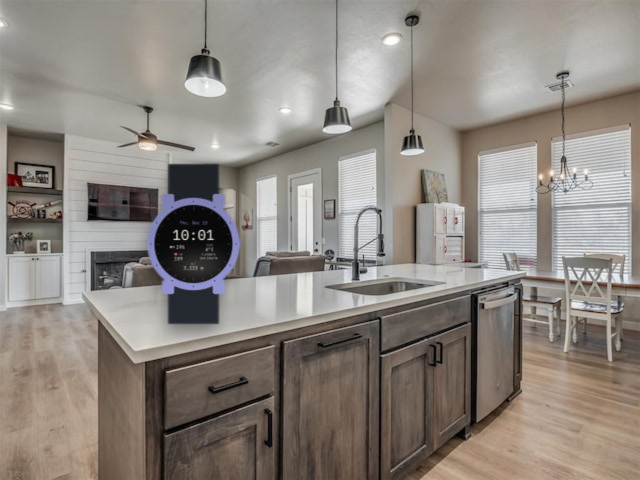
10h01
